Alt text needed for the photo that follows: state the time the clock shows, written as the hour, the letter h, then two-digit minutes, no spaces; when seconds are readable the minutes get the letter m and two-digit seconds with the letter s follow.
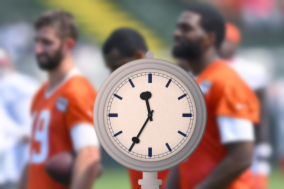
11h35
